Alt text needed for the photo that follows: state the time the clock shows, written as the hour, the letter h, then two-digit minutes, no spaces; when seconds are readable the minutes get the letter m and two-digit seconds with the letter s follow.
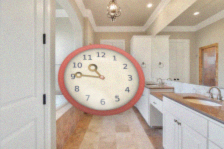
10h46
